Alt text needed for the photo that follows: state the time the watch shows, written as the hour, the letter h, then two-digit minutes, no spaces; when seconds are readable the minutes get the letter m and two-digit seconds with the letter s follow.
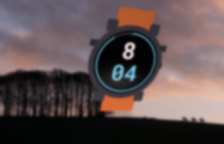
8h04
